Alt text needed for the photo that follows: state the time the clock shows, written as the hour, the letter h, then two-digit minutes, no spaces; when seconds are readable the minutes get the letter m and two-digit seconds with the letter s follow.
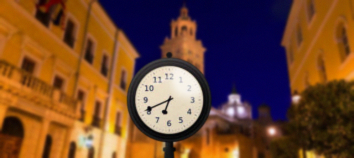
6h41
